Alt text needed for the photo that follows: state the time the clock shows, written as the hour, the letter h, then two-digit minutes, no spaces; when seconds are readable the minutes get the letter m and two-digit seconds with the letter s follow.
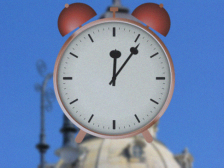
12h06
